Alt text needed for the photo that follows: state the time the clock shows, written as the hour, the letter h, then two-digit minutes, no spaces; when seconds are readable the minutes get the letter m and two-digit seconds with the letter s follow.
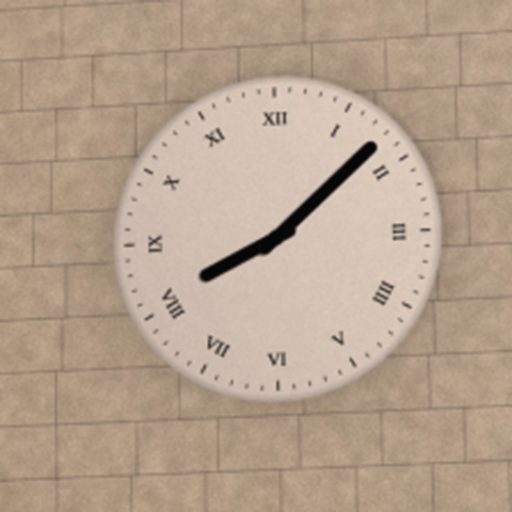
8h08
